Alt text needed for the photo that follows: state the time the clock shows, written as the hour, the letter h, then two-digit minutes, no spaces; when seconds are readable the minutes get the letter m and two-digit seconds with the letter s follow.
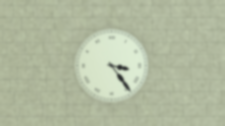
3h24
